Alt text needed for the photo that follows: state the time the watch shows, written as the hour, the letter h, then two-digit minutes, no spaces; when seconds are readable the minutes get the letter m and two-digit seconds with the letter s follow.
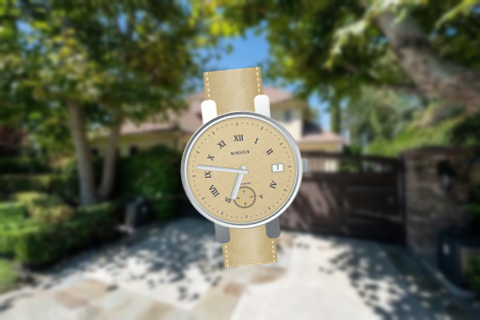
6h47
